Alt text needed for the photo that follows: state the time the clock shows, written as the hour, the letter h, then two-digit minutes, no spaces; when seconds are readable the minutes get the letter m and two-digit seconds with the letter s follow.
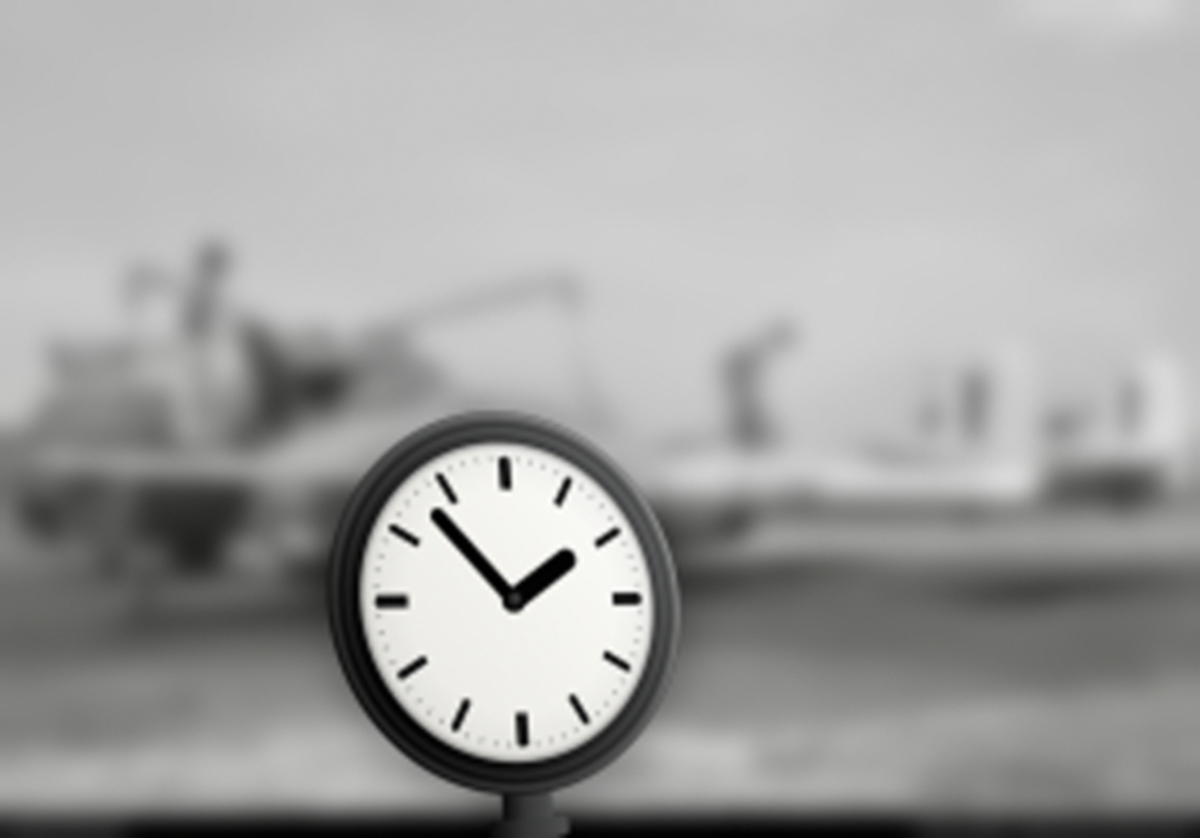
1h53
